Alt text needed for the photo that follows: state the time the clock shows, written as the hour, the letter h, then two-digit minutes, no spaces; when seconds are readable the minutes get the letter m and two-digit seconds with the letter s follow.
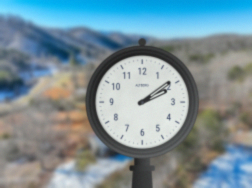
2h09
